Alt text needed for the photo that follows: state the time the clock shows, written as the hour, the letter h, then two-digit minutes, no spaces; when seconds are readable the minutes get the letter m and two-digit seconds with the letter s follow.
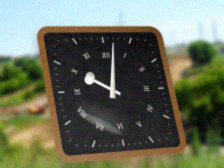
10h02
